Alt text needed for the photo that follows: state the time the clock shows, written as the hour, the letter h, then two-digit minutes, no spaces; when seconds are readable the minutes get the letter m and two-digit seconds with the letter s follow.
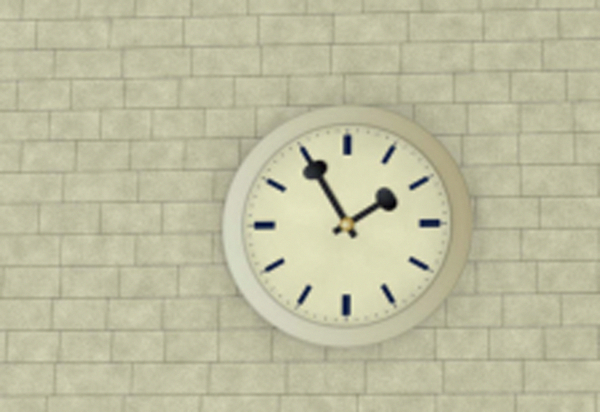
1h55
